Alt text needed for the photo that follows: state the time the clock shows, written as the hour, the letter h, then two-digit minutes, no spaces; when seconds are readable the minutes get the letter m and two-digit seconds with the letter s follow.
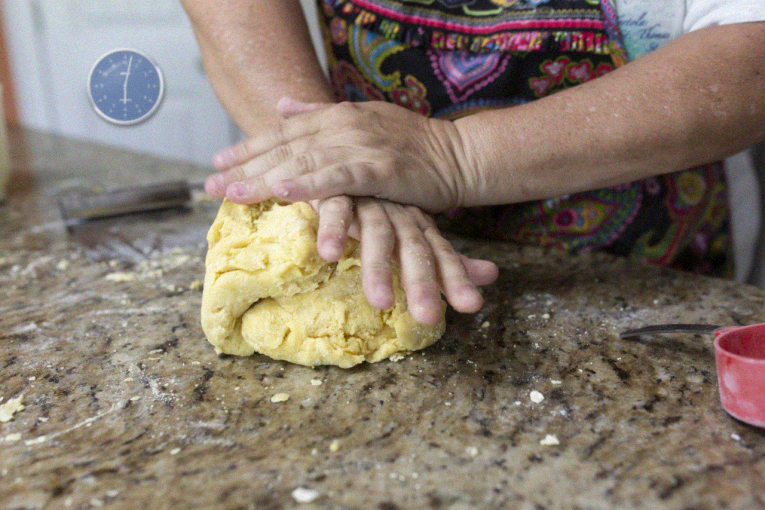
6h02
